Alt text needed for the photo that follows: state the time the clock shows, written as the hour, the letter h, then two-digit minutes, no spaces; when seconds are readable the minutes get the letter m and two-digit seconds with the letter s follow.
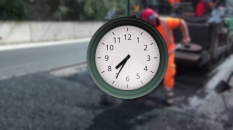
7h35
